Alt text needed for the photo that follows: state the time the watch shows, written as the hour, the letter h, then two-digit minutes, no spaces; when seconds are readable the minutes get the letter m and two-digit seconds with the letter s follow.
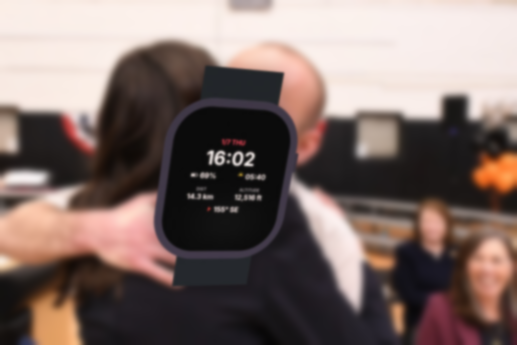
16h02
